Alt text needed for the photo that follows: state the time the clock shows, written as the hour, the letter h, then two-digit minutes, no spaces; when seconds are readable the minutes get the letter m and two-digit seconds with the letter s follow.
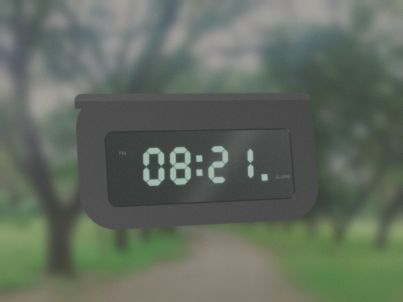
8h21
